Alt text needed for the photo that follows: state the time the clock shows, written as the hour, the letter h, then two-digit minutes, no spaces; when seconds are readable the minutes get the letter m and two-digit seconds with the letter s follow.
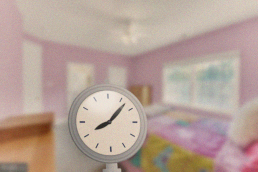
8h07
